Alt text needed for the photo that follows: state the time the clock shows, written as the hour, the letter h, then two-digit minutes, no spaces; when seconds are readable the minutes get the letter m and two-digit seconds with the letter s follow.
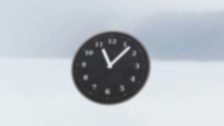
11h07
